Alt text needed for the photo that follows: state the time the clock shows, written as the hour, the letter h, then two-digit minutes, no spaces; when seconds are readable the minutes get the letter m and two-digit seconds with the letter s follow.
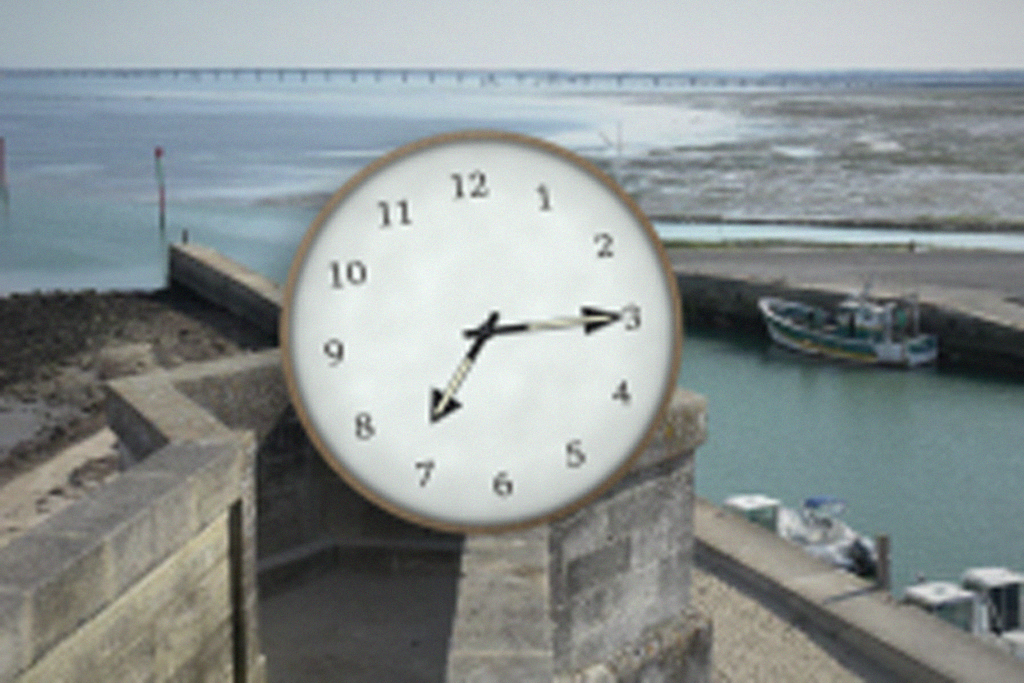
7h15
